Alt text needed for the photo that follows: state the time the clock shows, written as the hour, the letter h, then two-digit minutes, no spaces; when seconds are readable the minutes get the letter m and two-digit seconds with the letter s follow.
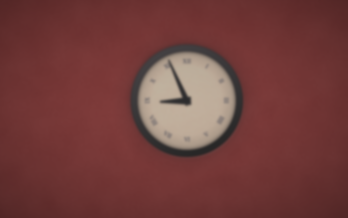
8h56
